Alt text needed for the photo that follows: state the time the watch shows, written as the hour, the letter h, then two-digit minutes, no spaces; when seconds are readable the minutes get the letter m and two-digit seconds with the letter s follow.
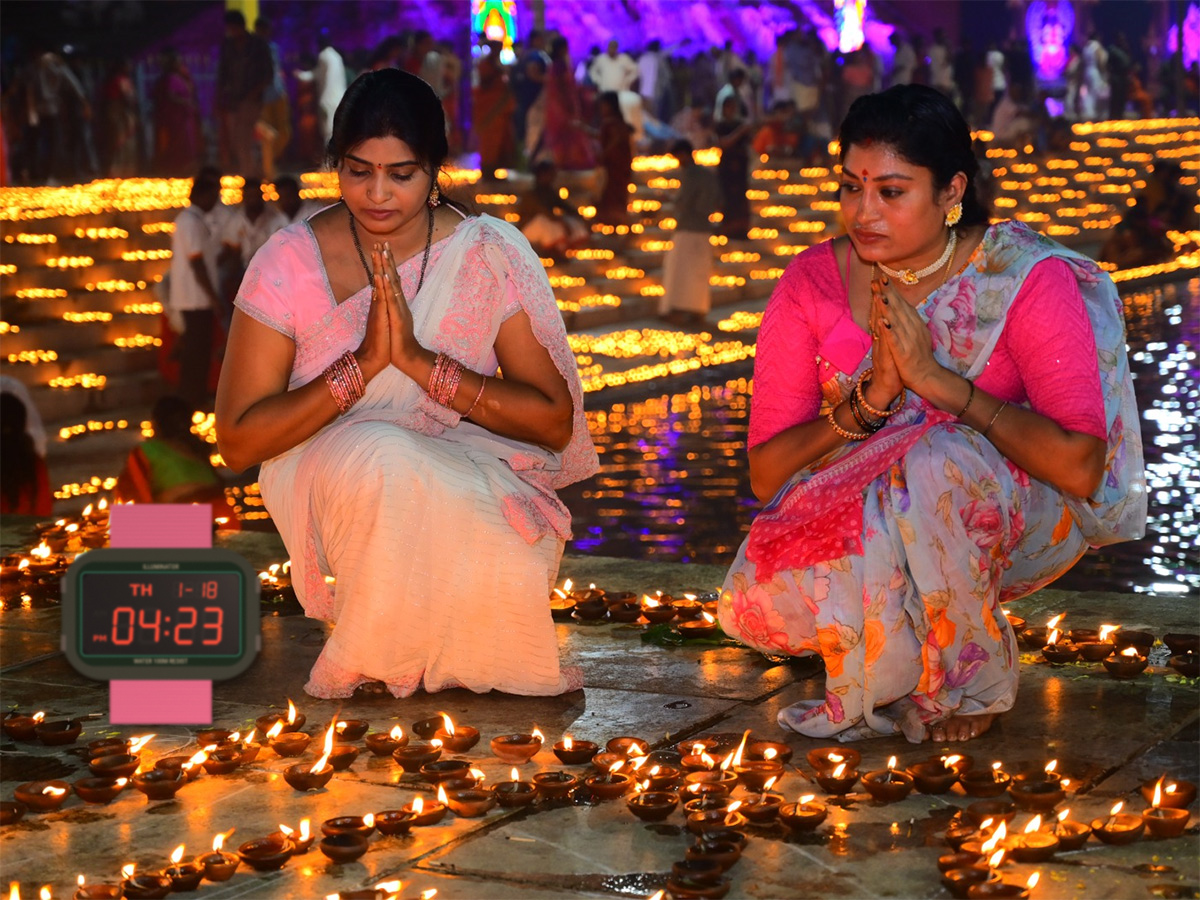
4h23
